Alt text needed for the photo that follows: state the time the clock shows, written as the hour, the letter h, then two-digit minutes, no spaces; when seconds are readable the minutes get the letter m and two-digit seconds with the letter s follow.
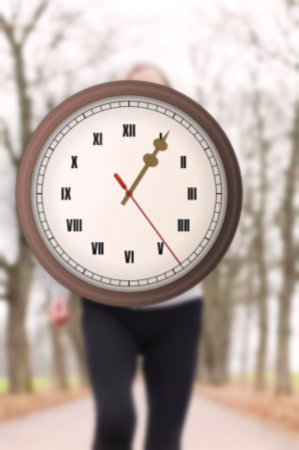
1h05m24s
